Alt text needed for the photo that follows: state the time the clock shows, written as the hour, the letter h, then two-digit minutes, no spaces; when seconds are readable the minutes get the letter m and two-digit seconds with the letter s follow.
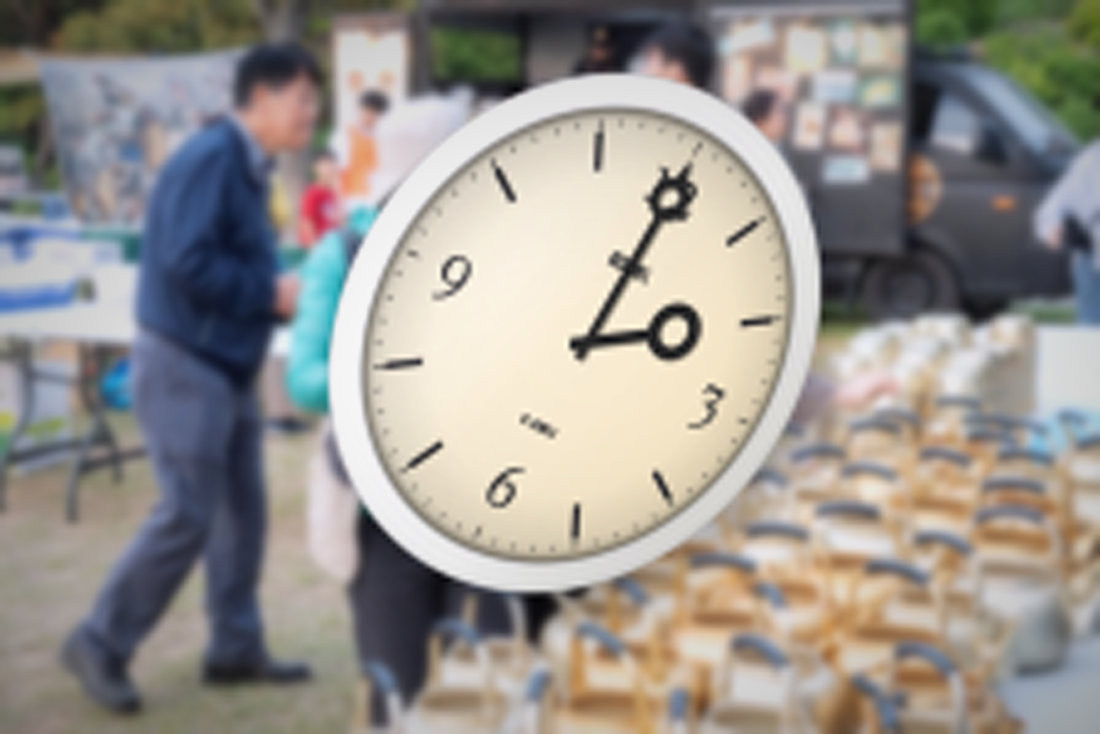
2h00
